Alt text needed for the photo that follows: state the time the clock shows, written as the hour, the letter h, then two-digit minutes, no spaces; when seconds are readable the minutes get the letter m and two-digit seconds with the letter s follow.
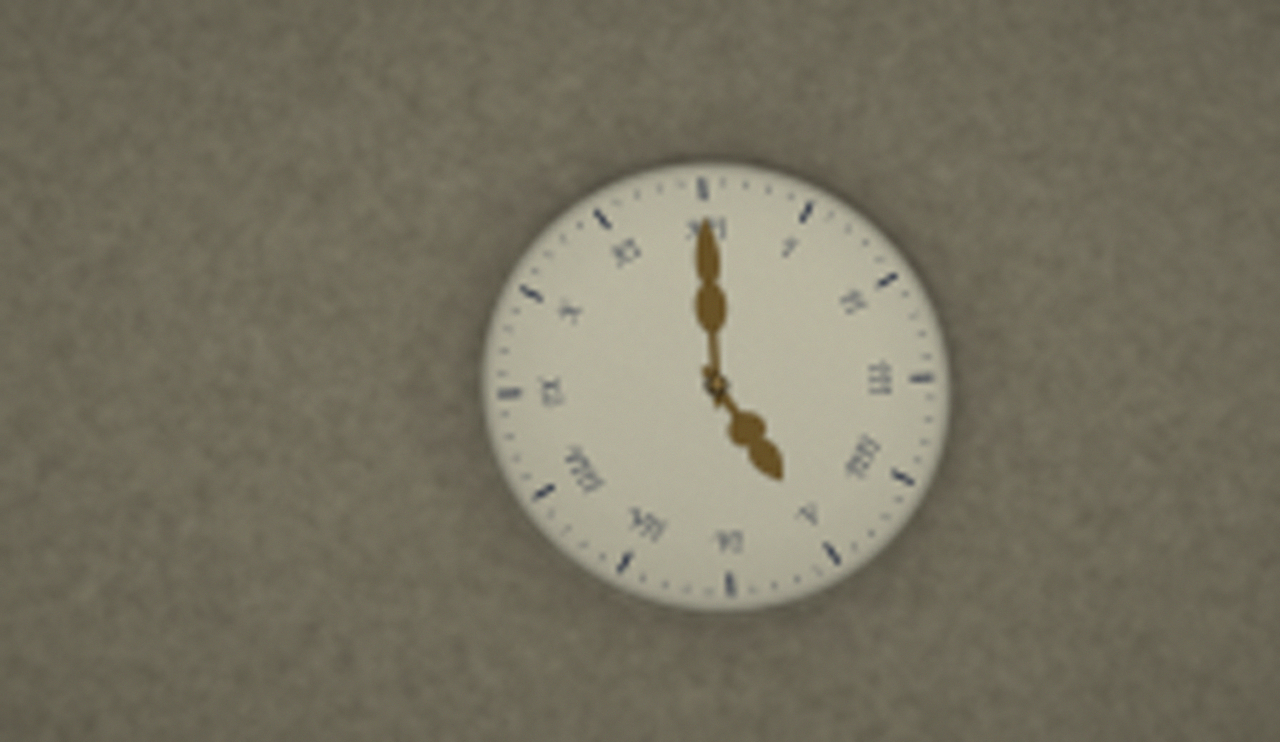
5h00
